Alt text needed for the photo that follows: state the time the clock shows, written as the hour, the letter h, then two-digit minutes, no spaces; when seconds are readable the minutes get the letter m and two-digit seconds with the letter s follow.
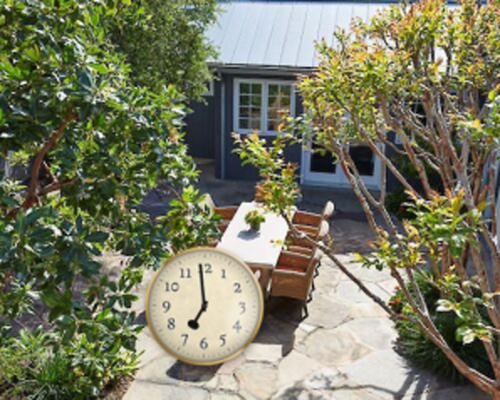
6h59
